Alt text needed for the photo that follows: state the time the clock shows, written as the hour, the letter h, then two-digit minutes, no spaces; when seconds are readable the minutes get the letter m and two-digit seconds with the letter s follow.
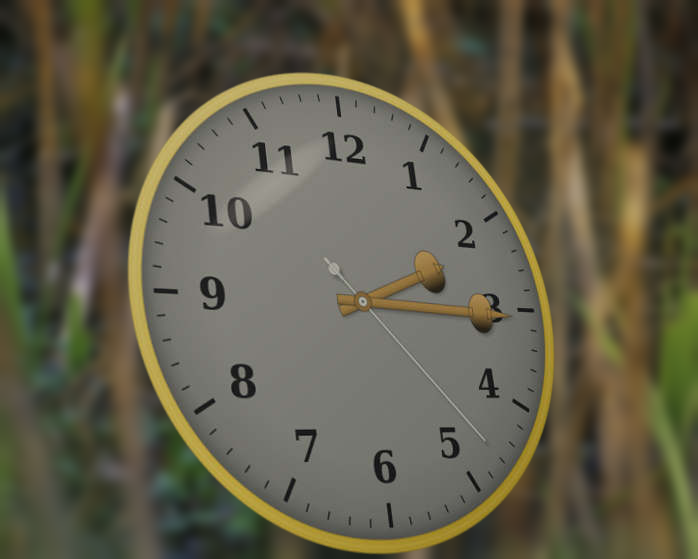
2h15m23s
